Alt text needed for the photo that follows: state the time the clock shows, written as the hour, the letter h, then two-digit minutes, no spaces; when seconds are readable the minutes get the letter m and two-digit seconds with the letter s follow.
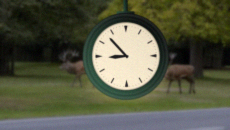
8h53
